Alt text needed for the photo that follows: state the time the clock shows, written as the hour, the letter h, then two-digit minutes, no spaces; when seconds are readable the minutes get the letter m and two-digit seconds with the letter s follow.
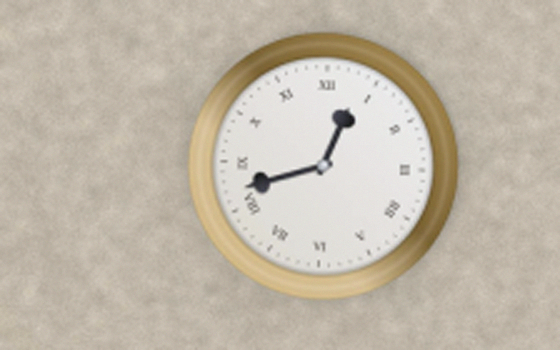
12h42
